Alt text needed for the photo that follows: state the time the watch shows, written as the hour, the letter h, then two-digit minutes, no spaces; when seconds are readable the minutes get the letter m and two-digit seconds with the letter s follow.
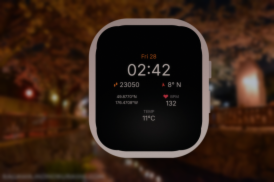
2h42
